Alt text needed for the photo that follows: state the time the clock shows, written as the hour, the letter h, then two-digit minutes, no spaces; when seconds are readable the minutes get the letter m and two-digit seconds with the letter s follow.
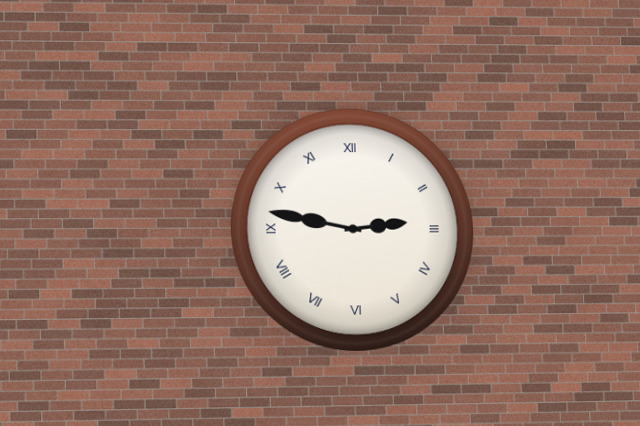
2h47
